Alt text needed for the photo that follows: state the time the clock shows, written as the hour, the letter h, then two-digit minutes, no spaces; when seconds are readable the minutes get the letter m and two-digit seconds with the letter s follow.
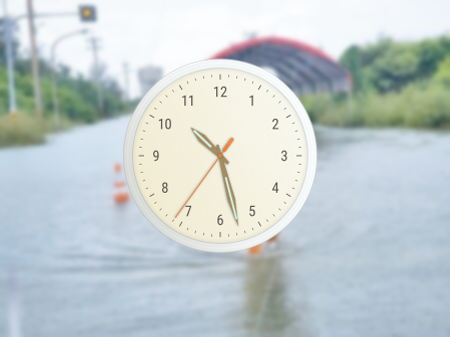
10h27m36s
